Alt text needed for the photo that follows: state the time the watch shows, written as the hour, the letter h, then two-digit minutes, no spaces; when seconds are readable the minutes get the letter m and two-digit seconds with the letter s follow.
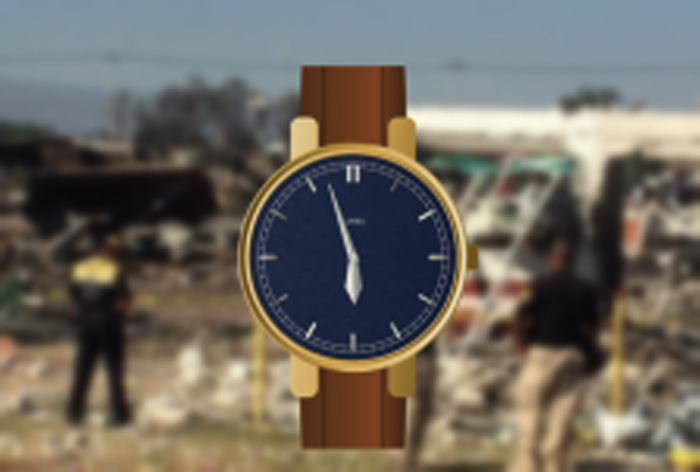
5h57
